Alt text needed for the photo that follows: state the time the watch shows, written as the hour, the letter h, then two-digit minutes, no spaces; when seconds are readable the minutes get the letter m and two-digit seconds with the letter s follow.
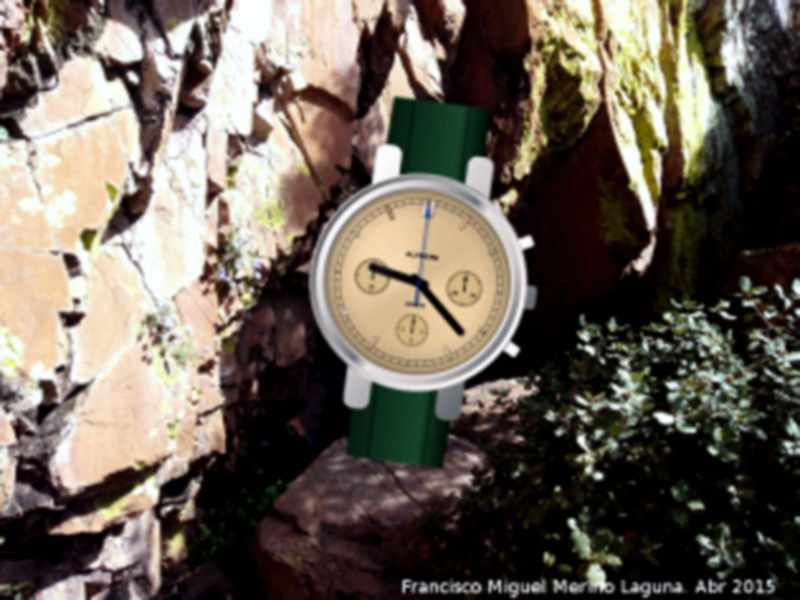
9h22
